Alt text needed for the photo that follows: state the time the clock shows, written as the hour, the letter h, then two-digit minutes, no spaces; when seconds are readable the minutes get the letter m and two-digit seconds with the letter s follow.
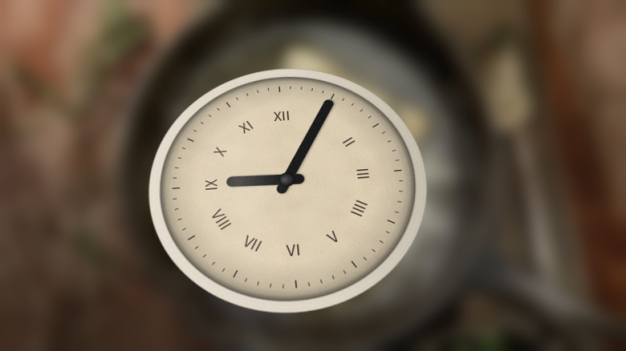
9h05
